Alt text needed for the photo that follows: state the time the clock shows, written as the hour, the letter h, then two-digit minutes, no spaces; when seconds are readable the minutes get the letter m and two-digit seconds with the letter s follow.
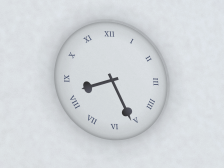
8h26
